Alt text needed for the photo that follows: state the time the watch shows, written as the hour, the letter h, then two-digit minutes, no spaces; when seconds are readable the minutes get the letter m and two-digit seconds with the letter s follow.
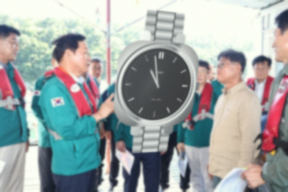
10h58
